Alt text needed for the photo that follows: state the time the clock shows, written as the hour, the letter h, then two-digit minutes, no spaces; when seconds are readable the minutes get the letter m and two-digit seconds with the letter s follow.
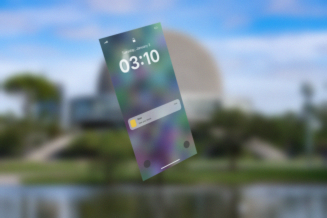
3h10
